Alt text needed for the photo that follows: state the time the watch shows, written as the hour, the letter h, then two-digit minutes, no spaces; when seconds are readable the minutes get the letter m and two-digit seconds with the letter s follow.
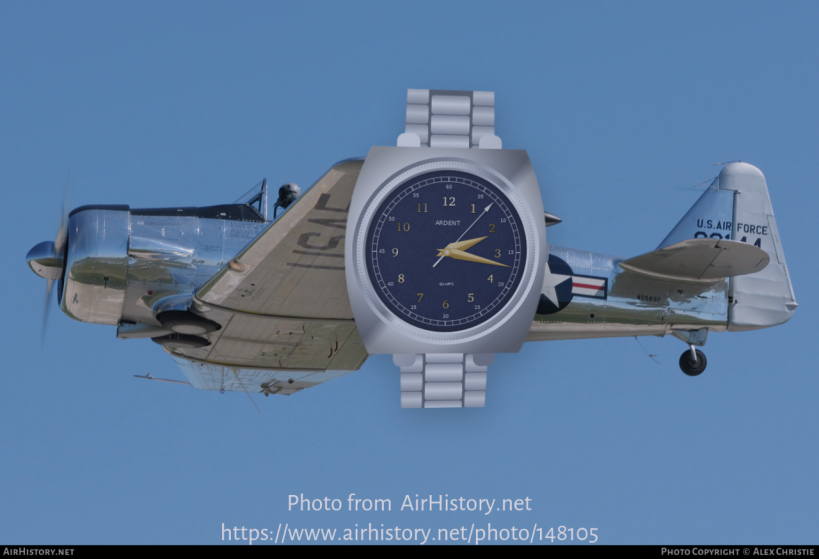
2h17m07s
